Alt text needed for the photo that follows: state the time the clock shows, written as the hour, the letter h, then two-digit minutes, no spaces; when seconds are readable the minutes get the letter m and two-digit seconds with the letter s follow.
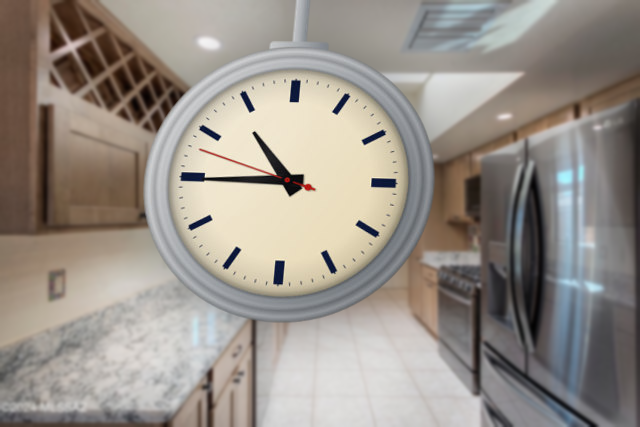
10h44m48s
